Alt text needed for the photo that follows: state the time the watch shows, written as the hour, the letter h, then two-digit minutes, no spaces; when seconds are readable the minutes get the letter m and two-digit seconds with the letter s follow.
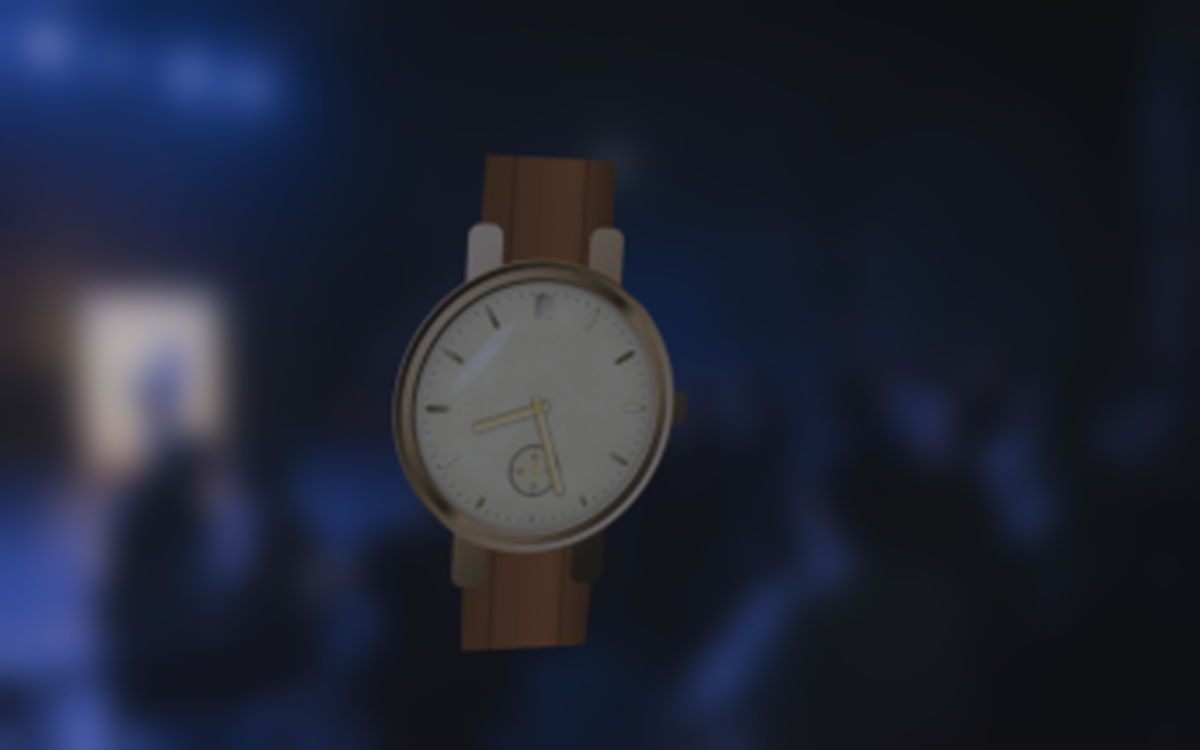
8h27
